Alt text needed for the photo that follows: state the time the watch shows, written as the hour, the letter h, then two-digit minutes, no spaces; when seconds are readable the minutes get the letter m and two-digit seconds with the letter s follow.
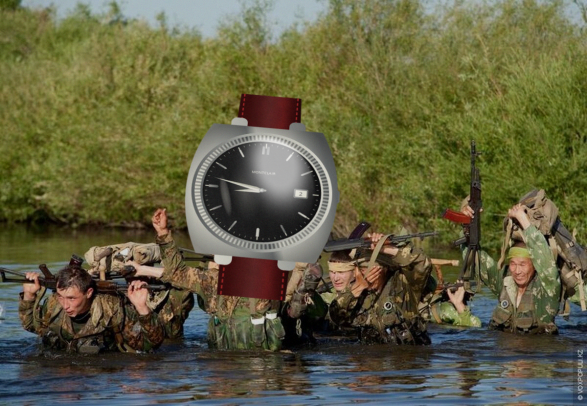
8h47
